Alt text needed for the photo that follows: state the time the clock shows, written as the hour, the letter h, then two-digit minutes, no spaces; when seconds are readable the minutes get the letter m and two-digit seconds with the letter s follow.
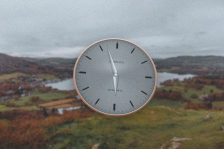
5h57
